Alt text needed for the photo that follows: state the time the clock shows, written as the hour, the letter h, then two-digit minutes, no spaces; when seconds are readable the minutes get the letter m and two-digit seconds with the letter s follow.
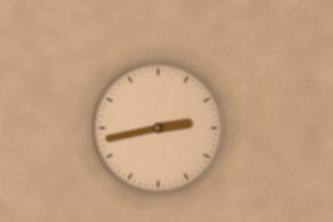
2h43
